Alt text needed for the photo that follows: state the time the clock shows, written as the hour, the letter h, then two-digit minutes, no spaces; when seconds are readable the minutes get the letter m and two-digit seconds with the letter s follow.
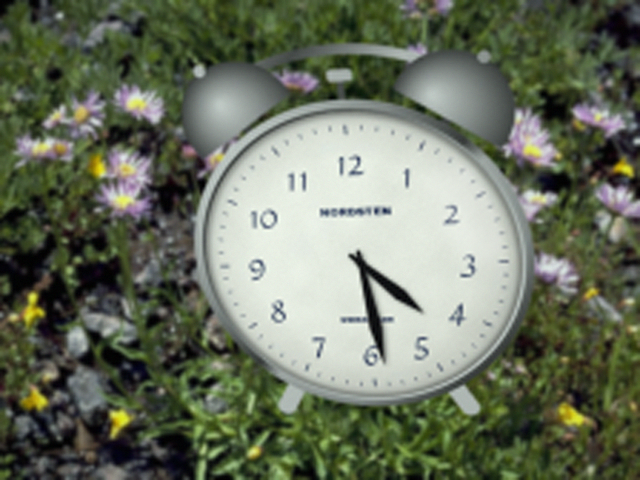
4h29
